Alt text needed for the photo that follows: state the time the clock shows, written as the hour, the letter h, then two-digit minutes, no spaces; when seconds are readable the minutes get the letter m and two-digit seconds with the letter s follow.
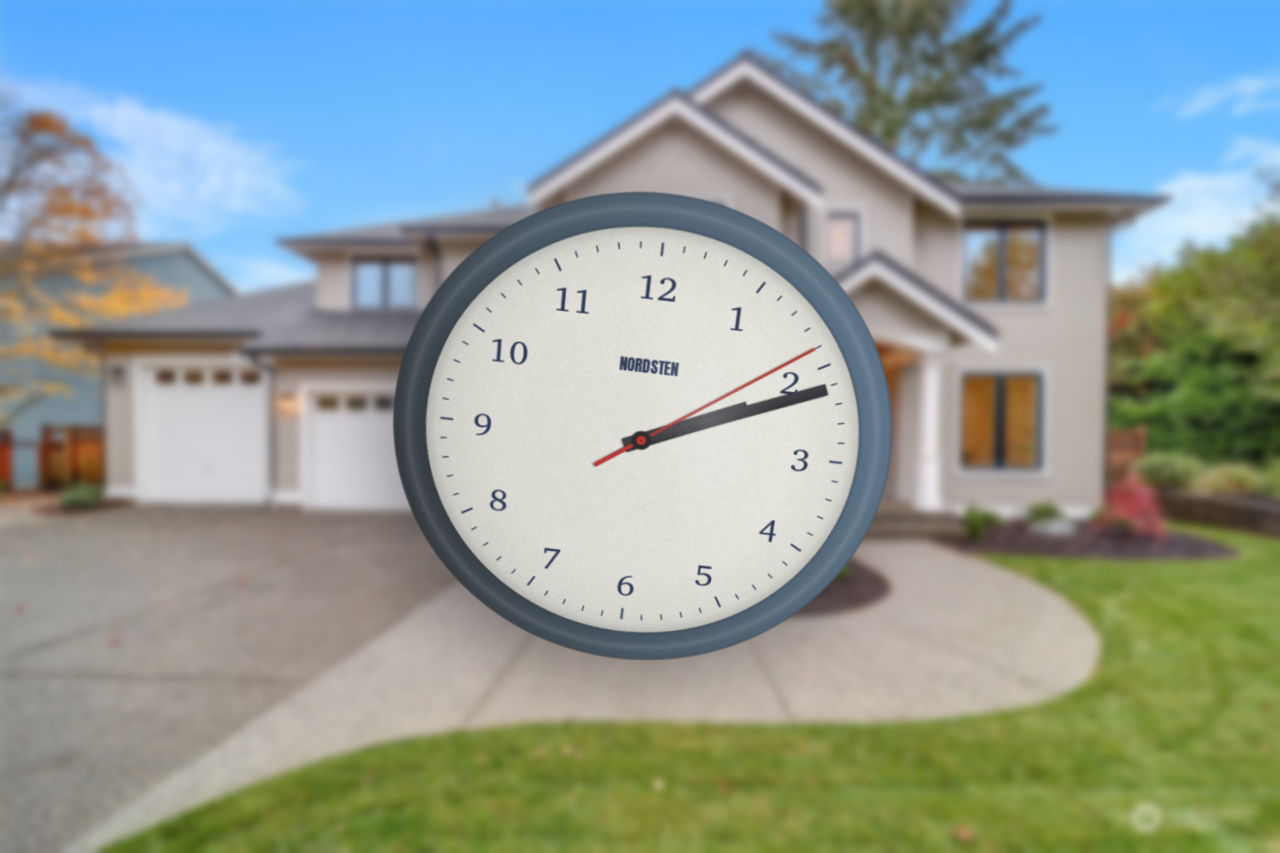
2h11m09s
